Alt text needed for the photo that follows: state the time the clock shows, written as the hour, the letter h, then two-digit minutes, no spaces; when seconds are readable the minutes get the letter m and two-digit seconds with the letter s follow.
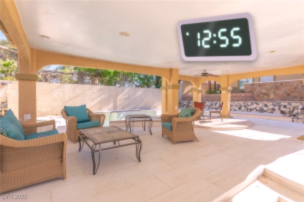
12h55
